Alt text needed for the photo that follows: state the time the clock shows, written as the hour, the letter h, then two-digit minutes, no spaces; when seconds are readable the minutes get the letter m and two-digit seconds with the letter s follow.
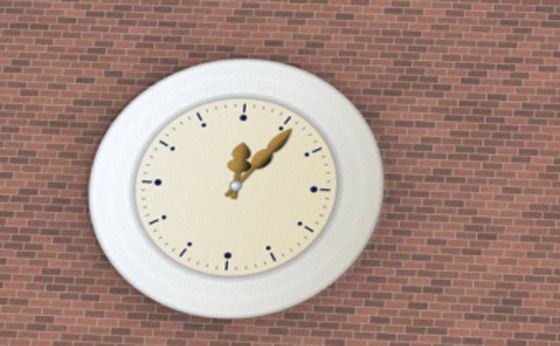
12h06
